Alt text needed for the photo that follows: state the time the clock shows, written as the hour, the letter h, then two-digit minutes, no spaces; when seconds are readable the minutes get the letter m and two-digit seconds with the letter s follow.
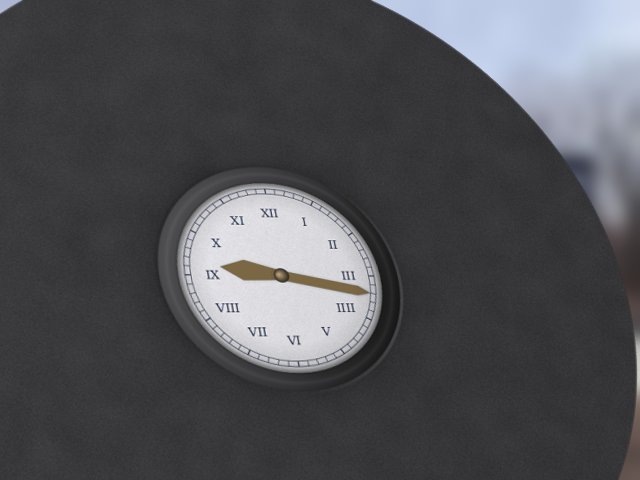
9h17
